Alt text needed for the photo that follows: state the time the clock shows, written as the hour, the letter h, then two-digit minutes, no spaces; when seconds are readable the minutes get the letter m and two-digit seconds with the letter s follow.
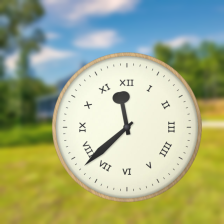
11h38
